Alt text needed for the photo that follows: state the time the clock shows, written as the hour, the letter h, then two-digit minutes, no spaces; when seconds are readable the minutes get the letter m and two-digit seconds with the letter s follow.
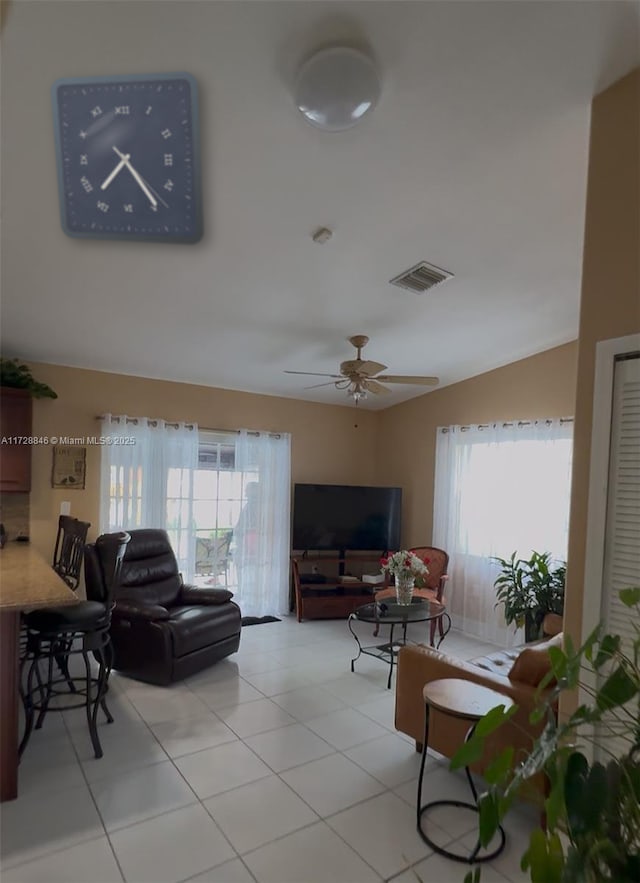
7h24m23s
